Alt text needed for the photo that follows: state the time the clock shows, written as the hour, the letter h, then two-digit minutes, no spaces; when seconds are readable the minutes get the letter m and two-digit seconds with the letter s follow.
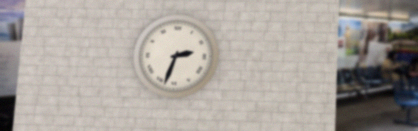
2h33
